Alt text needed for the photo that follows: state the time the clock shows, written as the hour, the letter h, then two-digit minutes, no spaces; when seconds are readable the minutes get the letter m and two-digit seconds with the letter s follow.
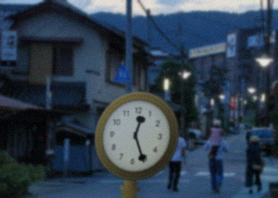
12h26
